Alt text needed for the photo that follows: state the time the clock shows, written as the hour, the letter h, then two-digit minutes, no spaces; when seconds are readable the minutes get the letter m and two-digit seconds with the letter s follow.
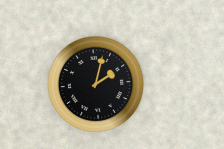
2h03
